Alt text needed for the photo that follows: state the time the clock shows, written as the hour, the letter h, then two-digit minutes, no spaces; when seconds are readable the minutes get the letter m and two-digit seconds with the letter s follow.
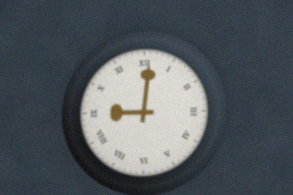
9h01
